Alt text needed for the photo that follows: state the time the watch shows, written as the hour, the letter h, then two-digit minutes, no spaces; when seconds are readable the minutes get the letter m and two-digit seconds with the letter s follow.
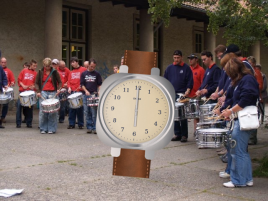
6h00
